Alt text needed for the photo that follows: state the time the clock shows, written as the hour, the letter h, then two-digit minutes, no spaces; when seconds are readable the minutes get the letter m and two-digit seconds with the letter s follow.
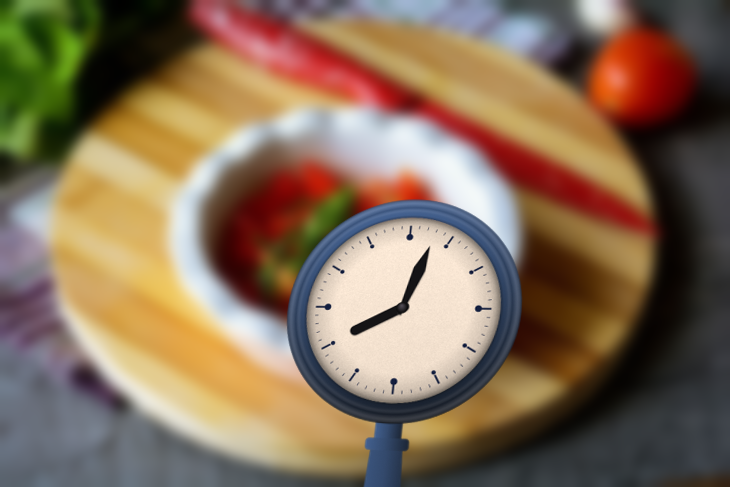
8h03
